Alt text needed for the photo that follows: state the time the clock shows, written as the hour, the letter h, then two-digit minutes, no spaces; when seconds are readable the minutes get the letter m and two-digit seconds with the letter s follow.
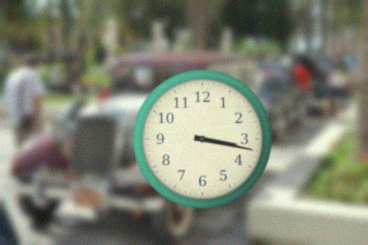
3h17
